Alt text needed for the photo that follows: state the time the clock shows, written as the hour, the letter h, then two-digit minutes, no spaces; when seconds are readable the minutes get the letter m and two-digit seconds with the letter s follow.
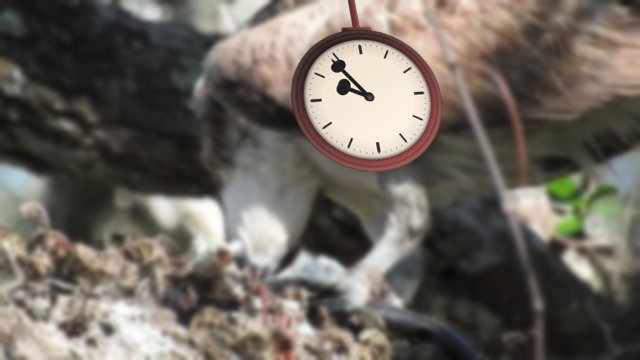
9h54
